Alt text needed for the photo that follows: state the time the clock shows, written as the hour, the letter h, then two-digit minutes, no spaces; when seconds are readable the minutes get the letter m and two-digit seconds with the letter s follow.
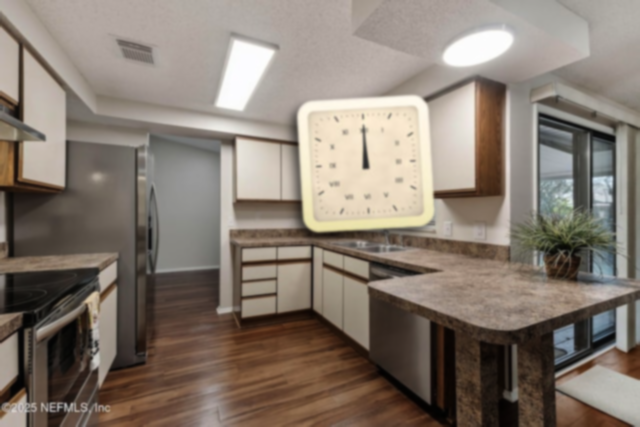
12h00
